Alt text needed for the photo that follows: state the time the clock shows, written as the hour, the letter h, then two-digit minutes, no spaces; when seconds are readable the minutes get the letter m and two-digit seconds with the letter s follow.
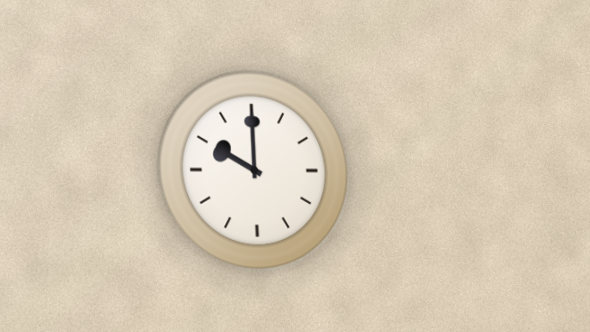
10h00
